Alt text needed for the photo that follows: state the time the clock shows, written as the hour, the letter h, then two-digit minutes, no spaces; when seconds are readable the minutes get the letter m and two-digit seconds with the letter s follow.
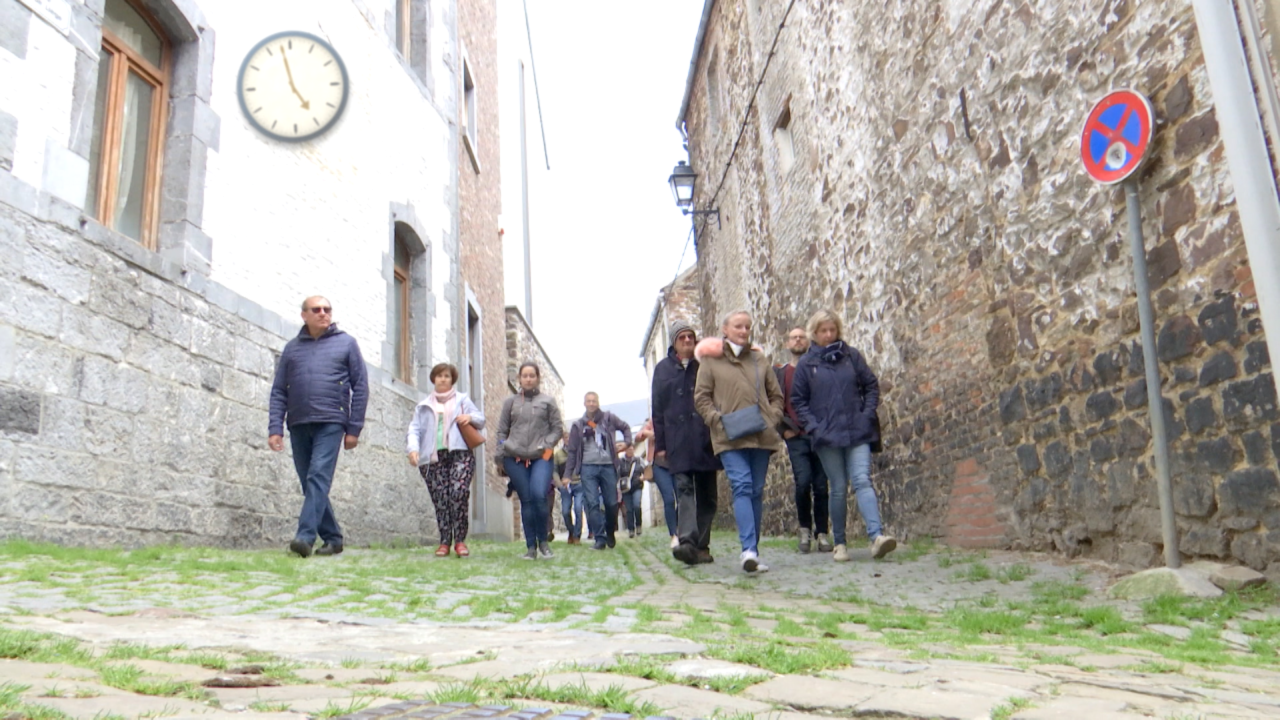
4h58
